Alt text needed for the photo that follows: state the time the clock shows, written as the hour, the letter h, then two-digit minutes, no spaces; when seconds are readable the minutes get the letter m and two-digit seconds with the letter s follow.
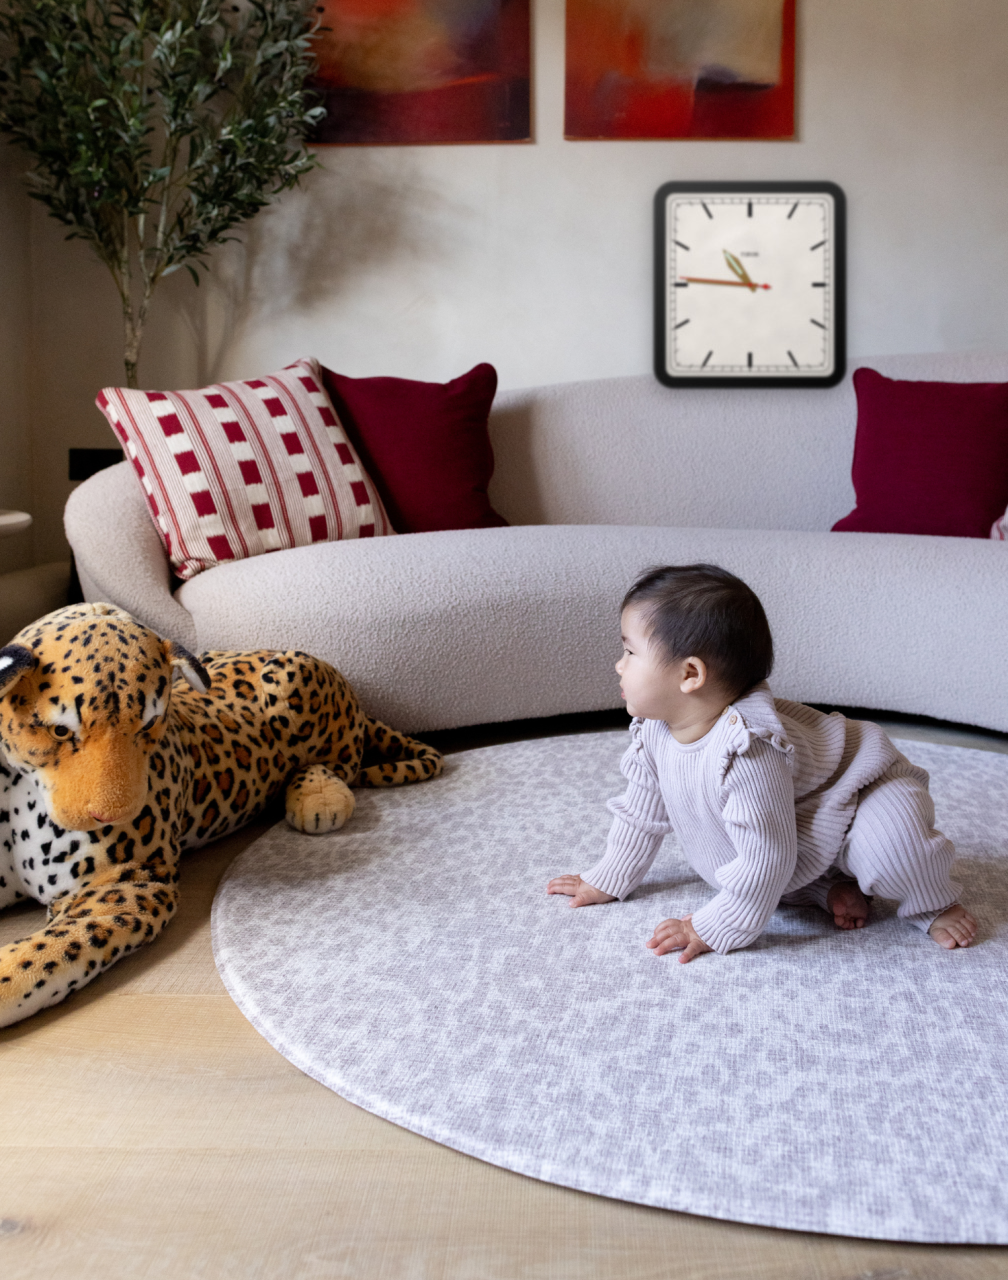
10h45m46s
